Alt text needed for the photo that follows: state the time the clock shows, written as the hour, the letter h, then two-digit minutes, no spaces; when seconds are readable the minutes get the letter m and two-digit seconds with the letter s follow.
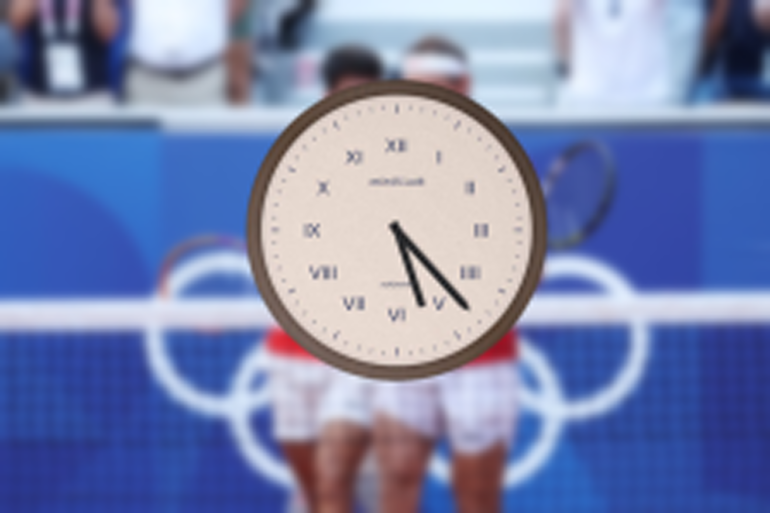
5h23
